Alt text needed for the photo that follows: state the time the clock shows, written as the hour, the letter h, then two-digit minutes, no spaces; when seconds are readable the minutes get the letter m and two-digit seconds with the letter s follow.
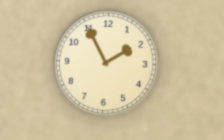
1h55
